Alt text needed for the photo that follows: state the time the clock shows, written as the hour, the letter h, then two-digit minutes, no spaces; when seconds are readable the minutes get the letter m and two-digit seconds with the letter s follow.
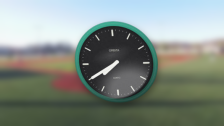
7h40
